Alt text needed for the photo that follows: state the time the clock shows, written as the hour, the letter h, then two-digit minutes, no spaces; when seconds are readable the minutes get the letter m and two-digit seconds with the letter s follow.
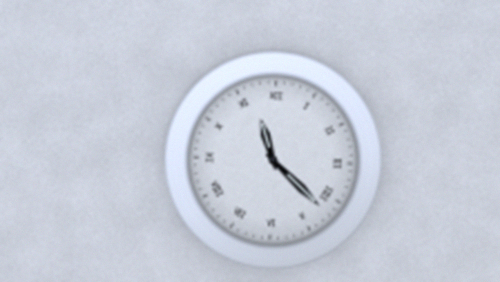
11h22
